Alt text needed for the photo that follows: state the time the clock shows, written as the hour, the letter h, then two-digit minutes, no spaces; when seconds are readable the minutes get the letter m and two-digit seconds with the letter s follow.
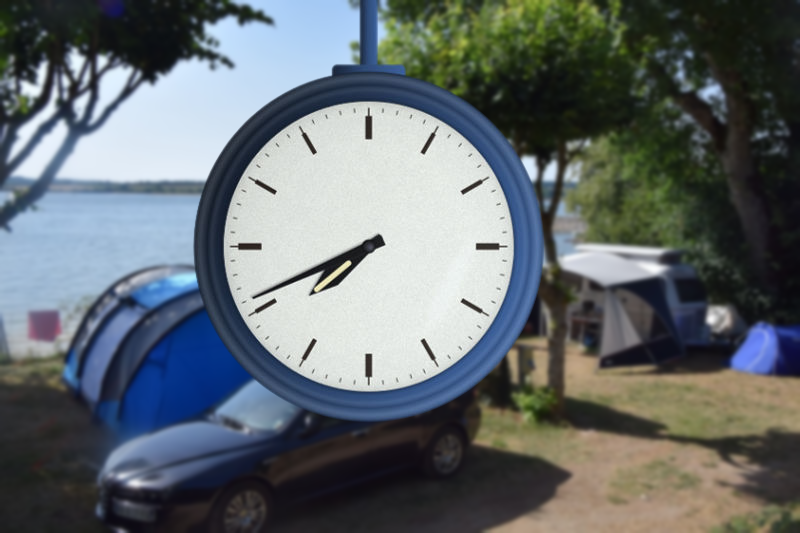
7h41
